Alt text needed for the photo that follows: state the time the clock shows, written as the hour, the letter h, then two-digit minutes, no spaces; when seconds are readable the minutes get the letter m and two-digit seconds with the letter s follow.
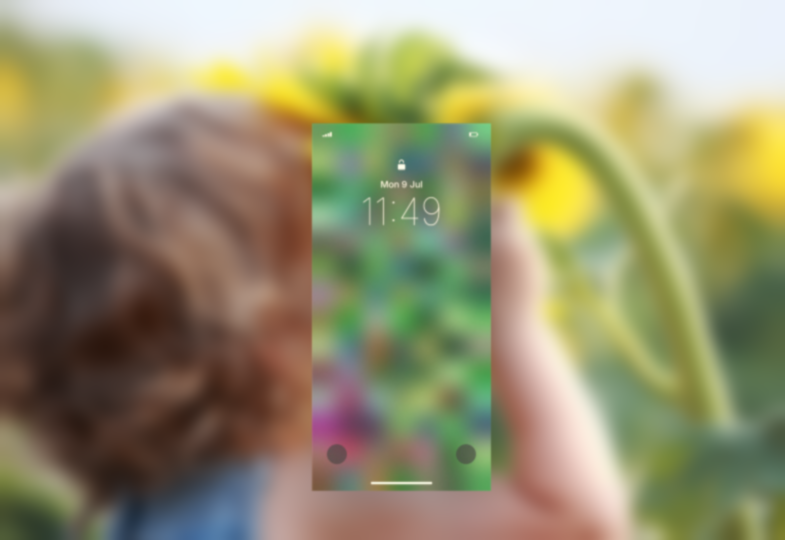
11h49
